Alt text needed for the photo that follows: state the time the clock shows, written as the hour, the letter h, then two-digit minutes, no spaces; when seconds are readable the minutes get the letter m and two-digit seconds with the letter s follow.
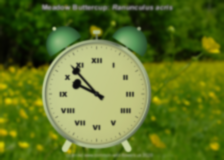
9h53
